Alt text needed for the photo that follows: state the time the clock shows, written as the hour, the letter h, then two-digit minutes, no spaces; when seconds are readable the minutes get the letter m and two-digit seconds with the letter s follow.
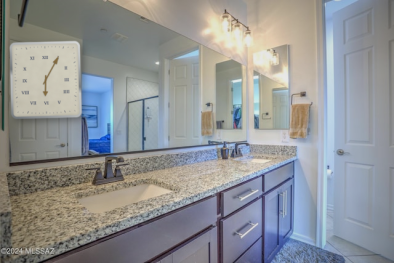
6h05
